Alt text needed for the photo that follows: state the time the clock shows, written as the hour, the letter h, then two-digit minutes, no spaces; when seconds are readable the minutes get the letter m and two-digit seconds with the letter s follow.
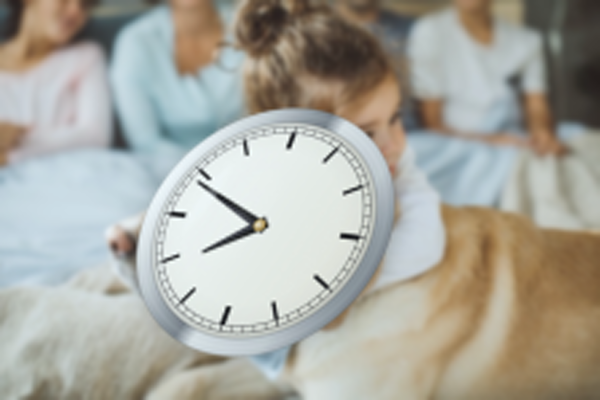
7h49
